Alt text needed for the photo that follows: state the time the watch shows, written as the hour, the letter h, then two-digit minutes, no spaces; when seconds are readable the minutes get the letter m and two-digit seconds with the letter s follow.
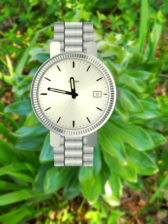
11h47
